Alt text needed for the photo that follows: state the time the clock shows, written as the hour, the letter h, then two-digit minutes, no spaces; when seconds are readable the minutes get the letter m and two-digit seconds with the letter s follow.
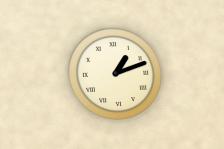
1h12
